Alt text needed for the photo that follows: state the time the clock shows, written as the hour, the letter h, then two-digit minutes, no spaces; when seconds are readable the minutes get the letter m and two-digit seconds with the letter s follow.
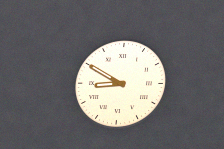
8h50
